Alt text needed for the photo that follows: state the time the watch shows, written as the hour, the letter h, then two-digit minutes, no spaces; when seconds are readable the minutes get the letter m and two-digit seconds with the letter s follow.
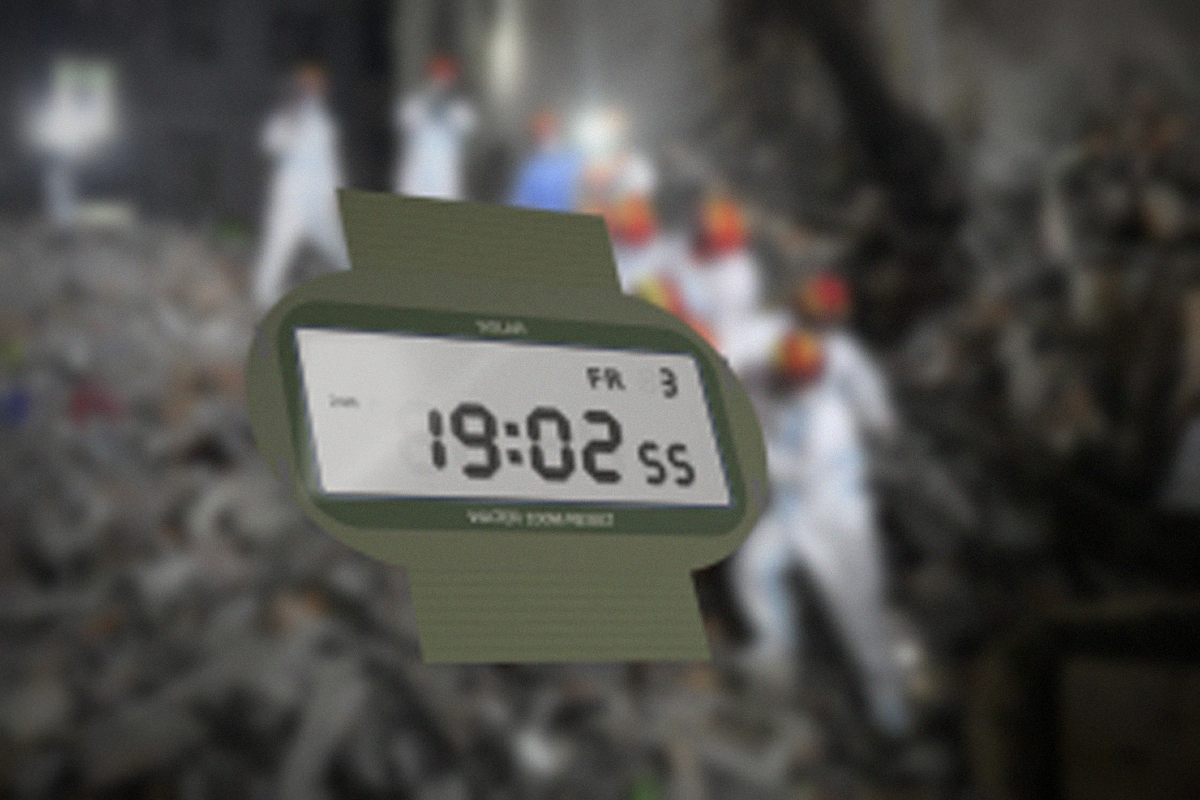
19h02m55s
